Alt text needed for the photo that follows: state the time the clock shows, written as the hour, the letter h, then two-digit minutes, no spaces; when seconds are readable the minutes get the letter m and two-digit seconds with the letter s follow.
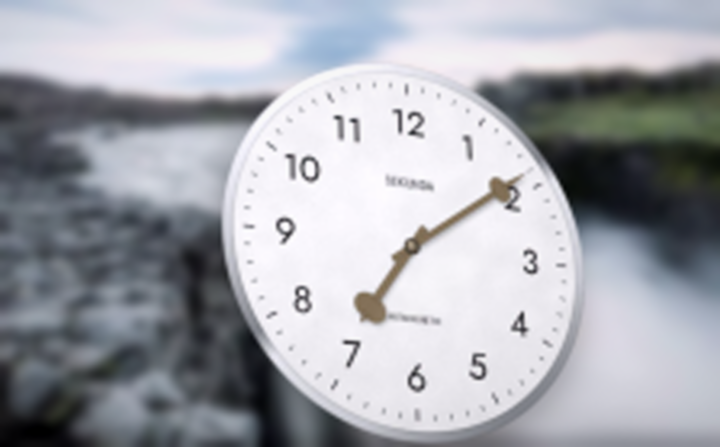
7h09
